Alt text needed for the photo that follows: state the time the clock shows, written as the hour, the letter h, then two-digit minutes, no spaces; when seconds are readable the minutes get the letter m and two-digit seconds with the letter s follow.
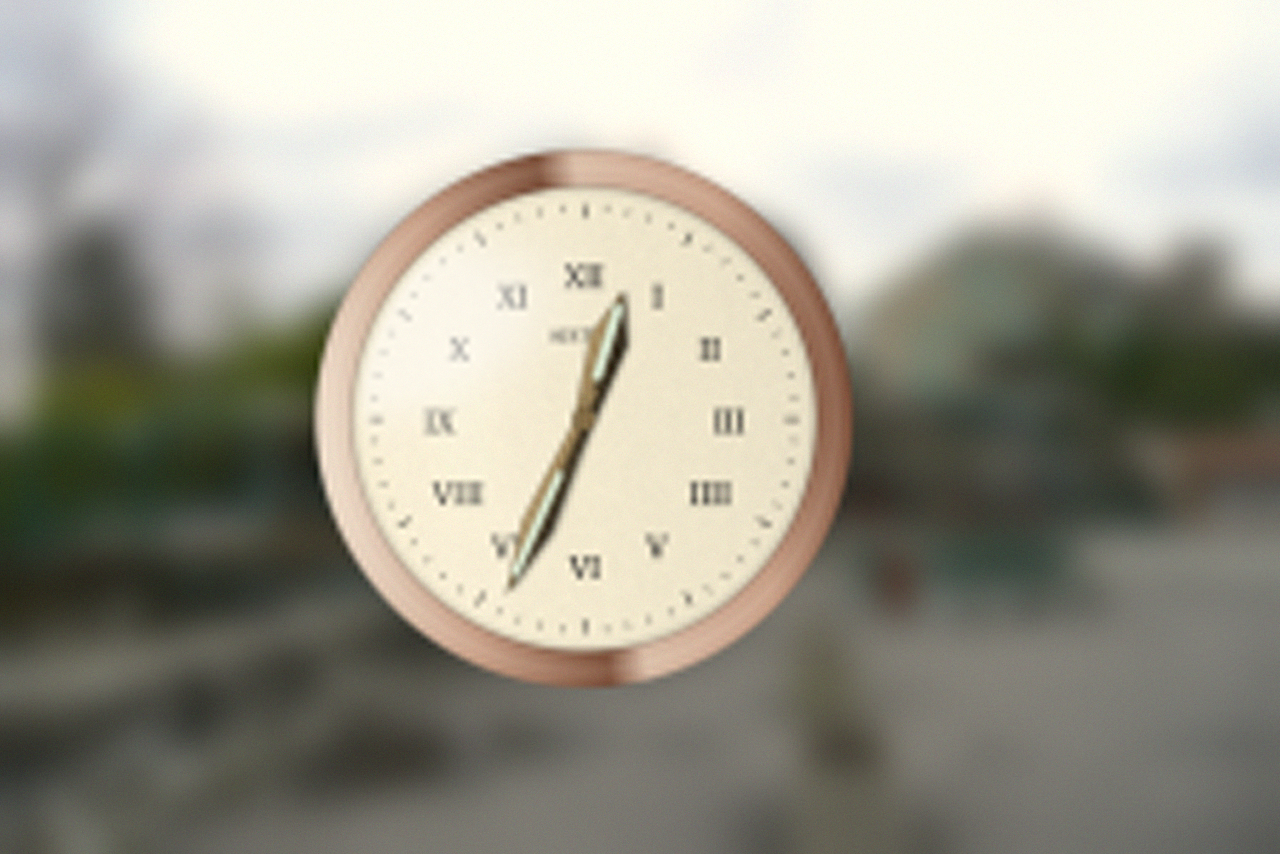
12h34
